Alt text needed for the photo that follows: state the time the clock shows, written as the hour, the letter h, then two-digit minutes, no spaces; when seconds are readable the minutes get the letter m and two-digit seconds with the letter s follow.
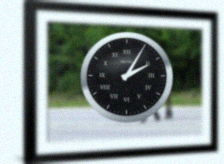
2h05
